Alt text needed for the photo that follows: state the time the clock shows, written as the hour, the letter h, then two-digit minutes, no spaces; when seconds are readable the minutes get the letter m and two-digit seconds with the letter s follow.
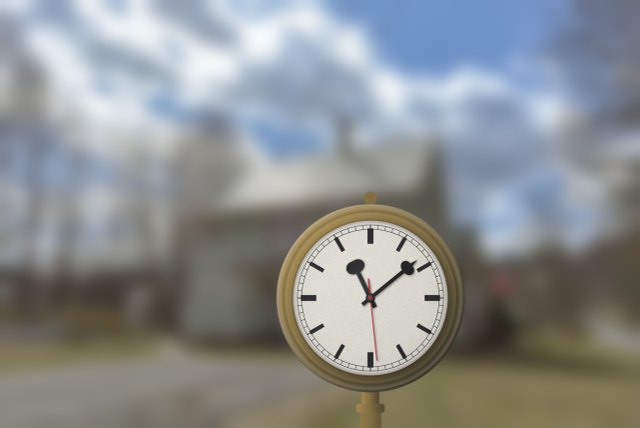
11h08m29s
